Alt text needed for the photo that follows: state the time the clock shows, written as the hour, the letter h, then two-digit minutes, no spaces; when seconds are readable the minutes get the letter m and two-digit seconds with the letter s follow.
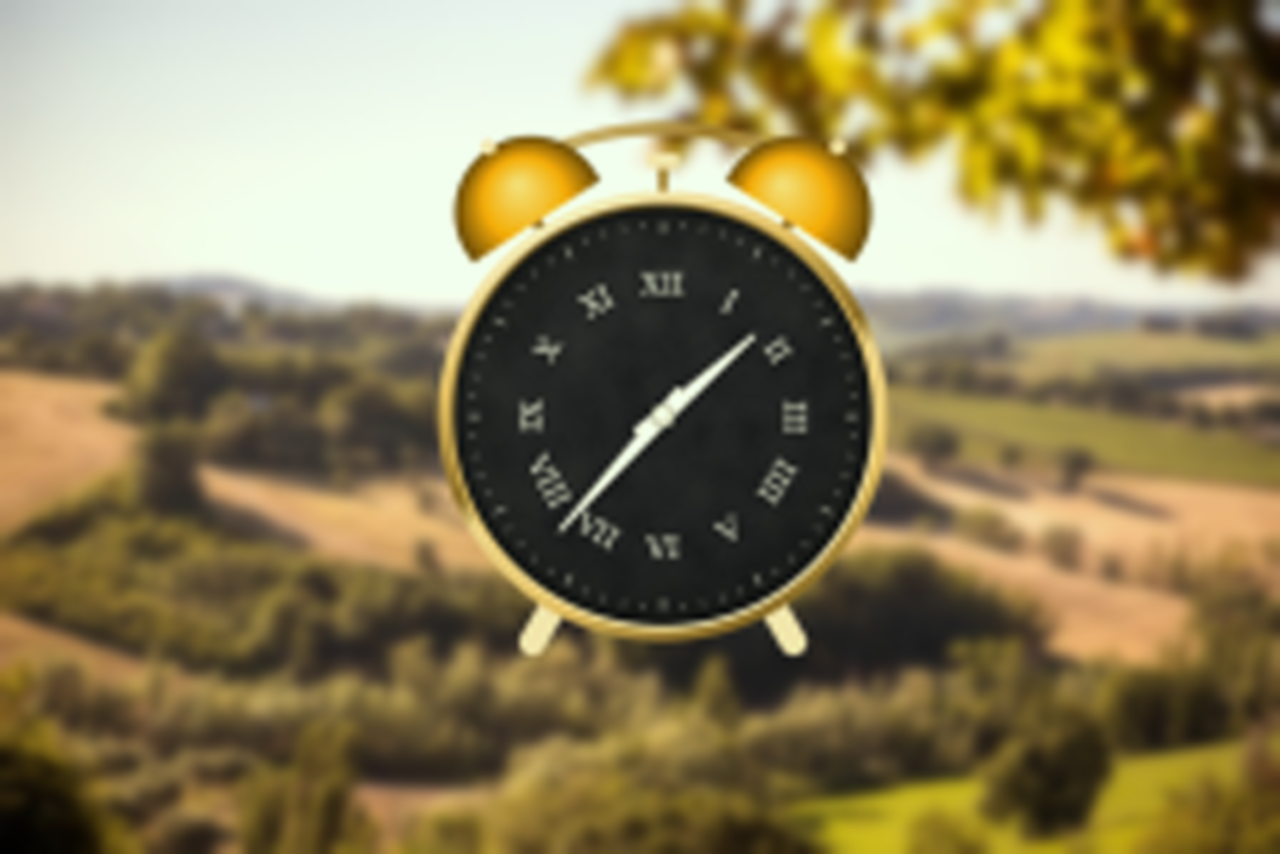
1h37
